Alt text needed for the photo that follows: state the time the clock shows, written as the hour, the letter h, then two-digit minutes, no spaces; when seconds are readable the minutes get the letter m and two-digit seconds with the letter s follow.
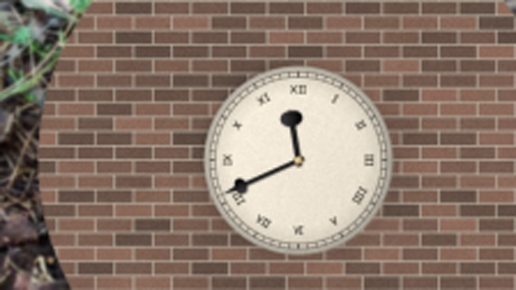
11h41
